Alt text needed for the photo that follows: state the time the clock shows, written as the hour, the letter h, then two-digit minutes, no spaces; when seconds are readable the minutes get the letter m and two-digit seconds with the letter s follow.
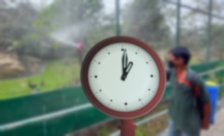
1h01
